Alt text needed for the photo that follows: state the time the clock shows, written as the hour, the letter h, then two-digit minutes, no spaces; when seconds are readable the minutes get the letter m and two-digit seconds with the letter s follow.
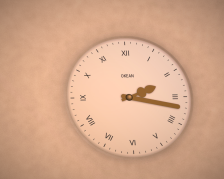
2h17
